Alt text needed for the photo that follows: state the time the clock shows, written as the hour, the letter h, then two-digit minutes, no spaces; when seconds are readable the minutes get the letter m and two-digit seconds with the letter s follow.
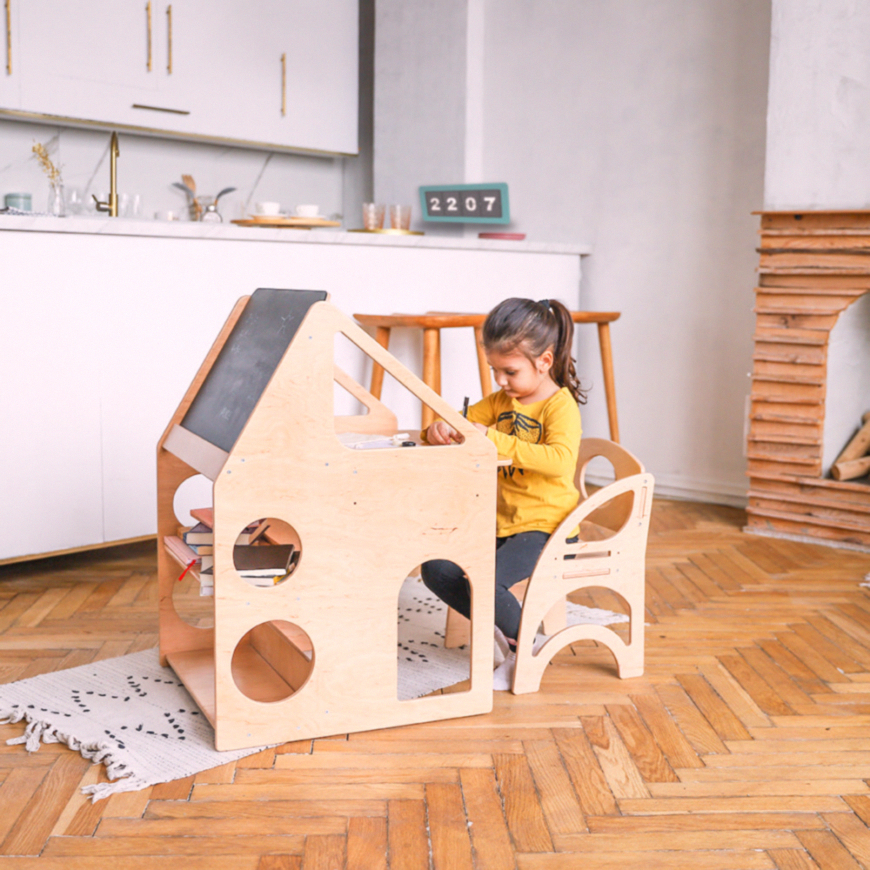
22h07
